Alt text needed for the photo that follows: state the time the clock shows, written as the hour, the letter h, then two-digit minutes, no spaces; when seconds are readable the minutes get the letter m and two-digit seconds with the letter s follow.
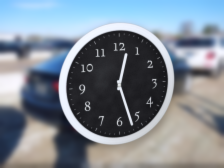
12h27
